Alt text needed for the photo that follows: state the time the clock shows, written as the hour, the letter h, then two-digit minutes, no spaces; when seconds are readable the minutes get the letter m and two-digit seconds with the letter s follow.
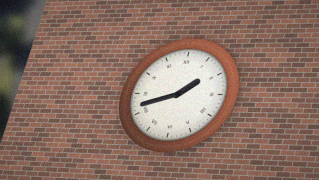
1h42
